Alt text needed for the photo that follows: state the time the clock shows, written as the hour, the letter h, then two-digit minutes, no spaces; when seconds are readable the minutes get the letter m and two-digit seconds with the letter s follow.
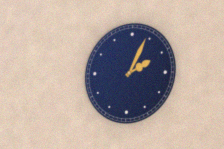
2h04
